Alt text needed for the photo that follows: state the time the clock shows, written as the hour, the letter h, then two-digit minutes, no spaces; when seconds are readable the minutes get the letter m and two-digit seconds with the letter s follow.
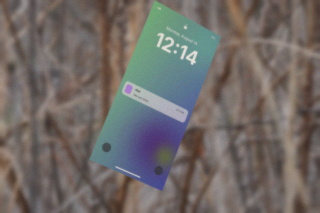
12h14
